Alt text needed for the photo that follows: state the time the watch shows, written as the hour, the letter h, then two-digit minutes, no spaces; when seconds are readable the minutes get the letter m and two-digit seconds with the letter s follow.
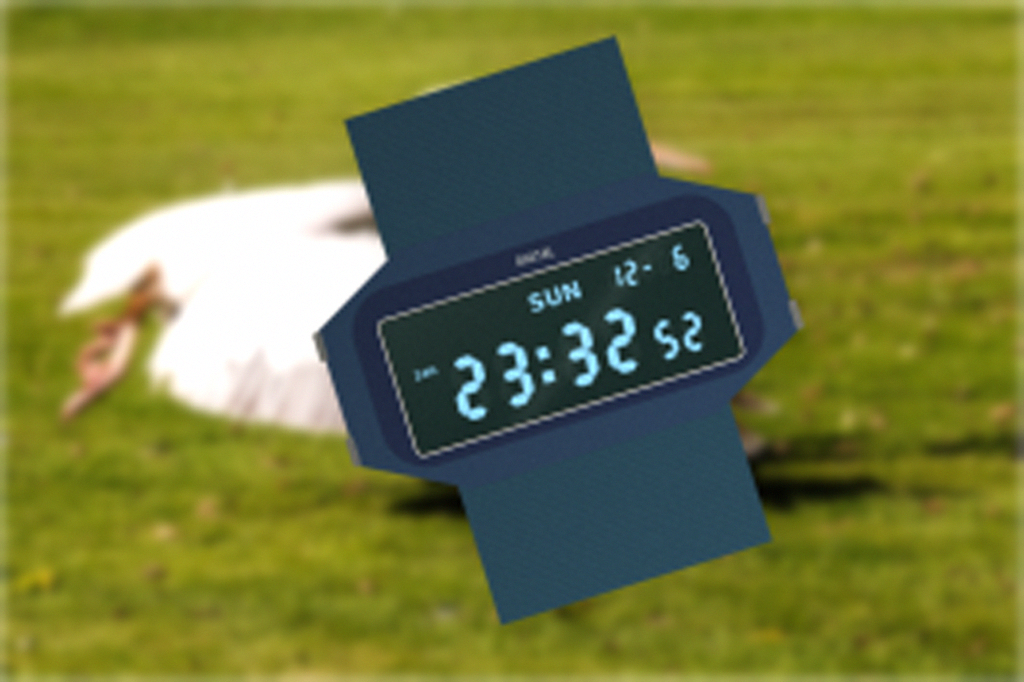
23h32m52s
